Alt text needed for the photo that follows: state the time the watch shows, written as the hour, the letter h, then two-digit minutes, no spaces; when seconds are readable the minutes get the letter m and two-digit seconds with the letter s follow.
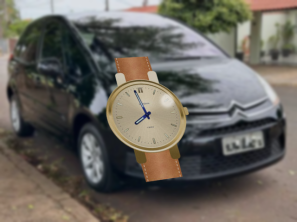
7h58
